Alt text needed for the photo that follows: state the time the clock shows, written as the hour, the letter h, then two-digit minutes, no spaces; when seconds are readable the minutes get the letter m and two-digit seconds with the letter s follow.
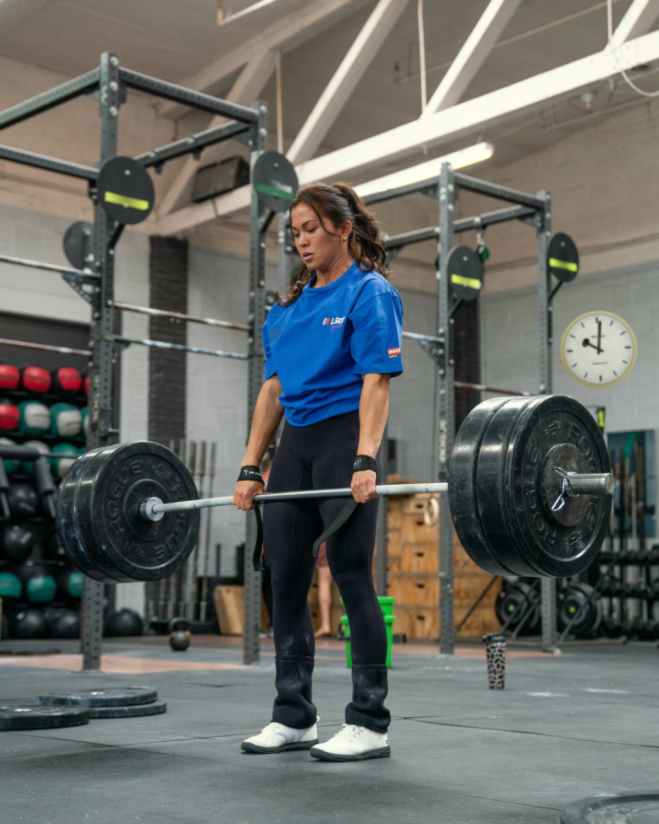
10h01
